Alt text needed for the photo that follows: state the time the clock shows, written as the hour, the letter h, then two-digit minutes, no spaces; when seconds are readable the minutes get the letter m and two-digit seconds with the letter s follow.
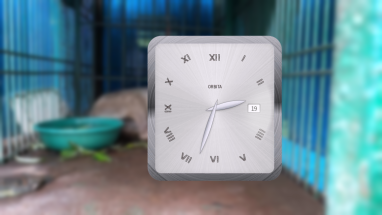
2h33
